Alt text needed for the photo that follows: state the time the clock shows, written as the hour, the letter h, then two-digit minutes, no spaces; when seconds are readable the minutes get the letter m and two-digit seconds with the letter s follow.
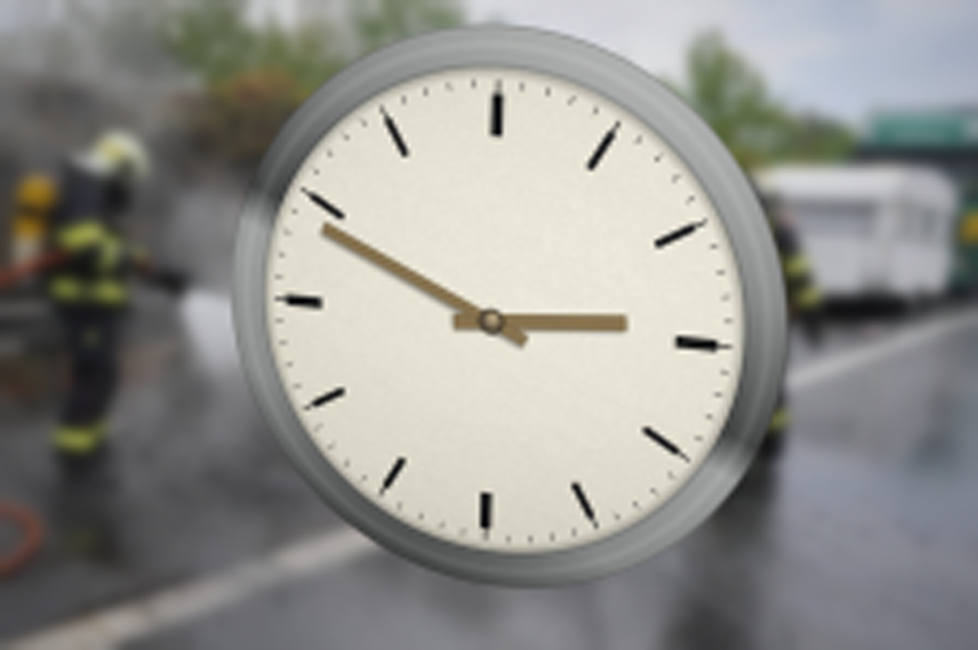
2h49
